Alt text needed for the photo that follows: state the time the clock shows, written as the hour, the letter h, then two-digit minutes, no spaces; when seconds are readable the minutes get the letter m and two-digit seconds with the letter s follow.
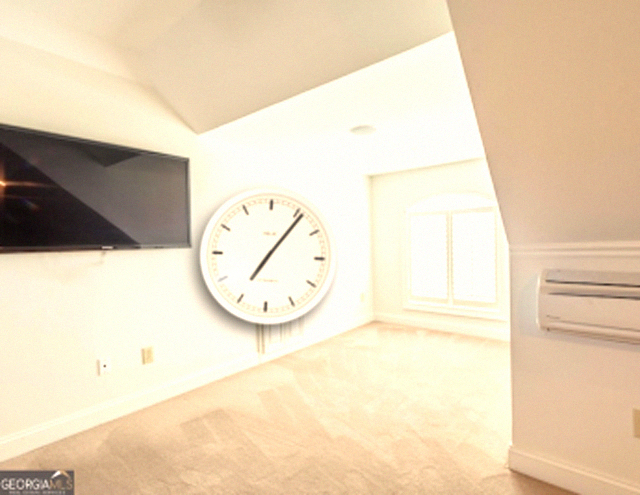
7h06
